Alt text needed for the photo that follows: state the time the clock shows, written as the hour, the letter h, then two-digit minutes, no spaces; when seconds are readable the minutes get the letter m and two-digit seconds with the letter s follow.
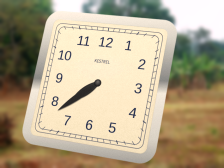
7h38
